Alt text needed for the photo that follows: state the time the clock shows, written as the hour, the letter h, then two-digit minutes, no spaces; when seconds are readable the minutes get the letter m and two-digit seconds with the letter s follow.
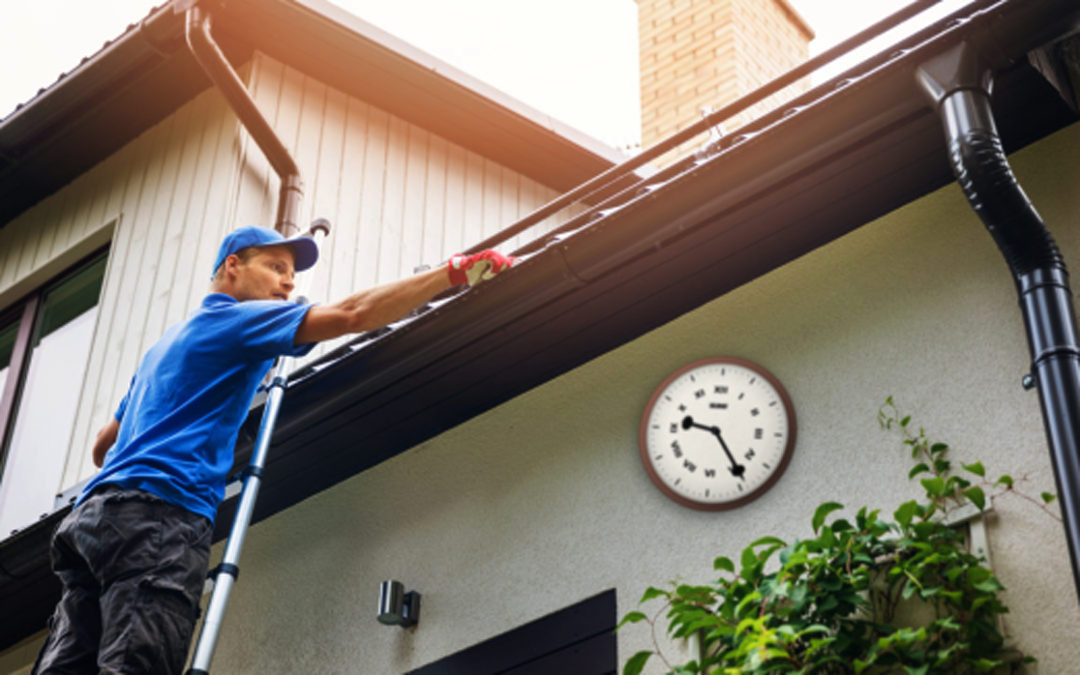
9h24
